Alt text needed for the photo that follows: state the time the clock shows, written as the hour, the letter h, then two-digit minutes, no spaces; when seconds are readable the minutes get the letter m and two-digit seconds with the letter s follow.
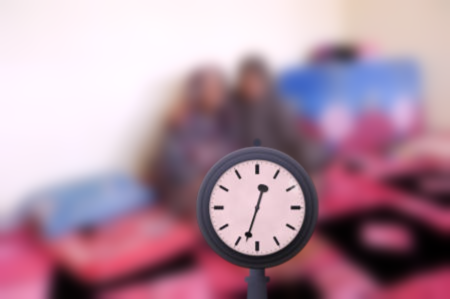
12h33
